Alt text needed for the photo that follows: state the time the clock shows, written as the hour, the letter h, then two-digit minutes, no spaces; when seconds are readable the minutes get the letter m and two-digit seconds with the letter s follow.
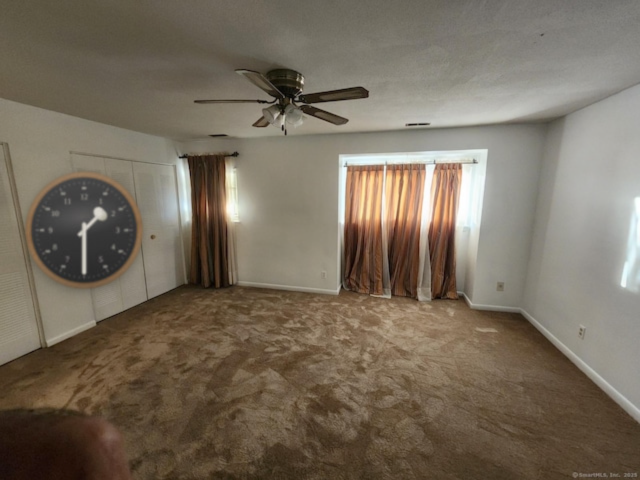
1h30
